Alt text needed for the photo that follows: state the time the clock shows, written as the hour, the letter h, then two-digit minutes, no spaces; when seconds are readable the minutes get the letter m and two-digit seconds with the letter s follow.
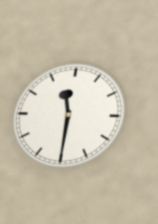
11h30
